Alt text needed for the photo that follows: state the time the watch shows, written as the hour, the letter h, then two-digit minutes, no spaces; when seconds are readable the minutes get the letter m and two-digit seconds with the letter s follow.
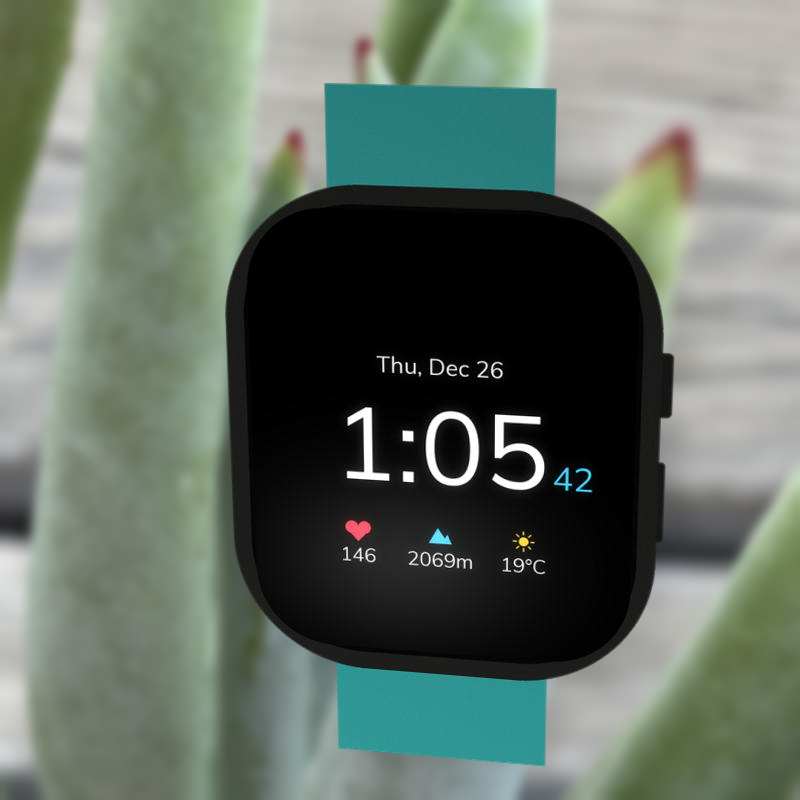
1h05m42s
